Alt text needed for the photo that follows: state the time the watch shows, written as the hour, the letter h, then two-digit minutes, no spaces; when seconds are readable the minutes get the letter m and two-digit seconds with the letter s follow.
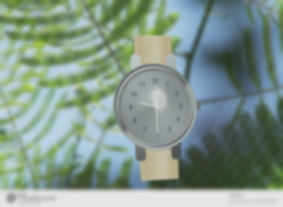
9h30
